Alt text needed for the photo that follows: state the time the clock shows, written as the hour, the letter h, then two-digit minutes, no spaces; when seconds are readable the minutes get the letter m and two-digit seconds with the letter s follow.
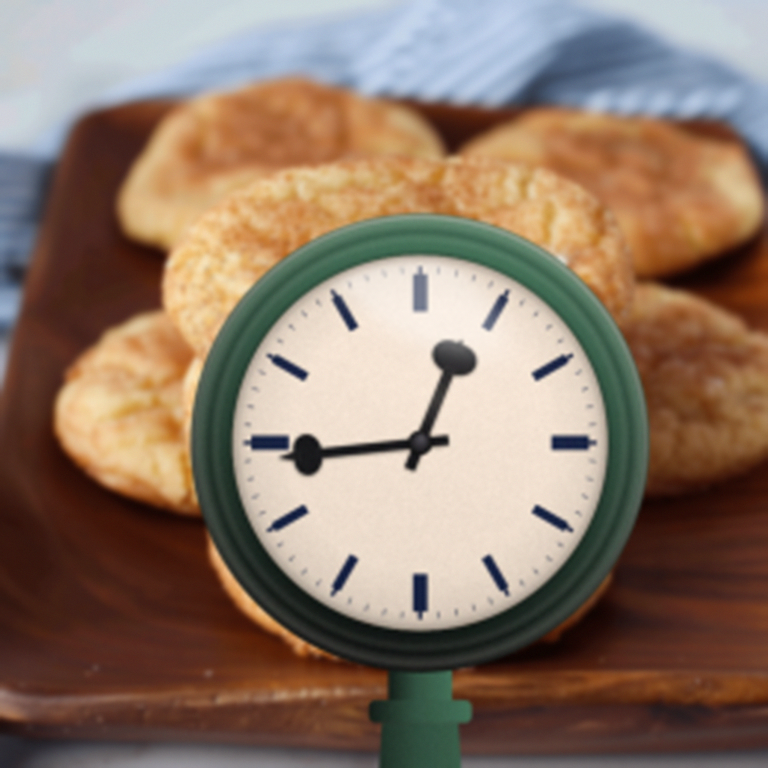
12h44
